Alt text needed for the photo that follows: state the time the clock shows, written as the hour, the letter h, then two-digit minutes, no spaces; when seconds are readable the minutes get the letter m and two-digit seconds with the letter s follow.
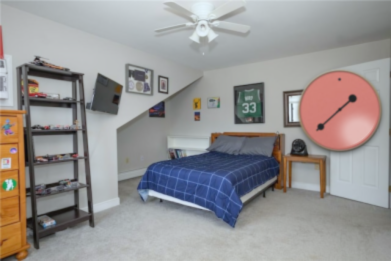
1h38
